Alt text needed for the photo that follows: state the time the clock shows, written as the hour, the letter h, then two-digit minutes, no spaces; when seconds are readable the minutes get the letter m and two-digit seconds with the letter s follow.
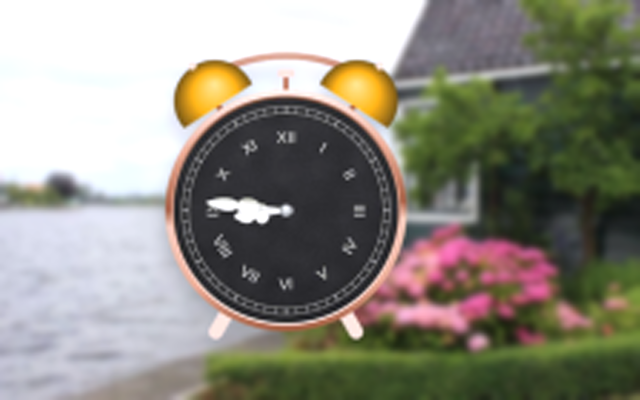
8h46
